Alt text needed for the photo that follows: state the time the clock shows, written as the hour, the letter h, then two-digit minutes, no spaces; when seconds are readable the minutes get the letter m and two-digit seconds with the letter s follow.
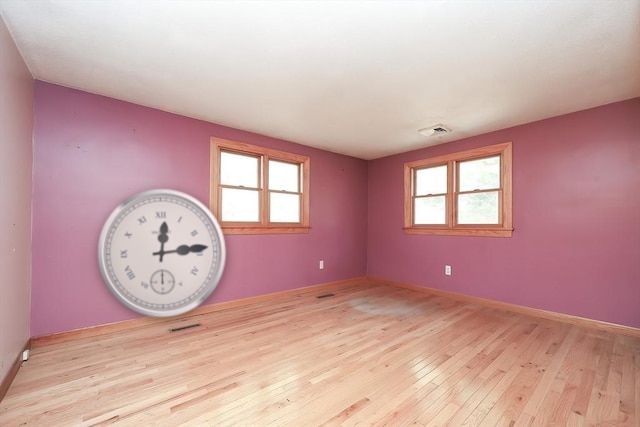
12h14
